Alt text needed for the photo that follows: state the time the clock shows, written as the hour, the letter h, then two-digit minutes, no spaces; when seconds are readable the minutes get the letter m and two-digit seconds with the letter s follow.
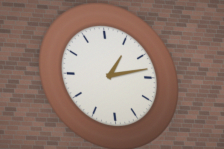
1h13
